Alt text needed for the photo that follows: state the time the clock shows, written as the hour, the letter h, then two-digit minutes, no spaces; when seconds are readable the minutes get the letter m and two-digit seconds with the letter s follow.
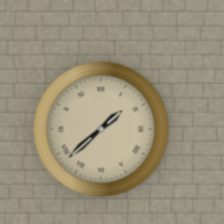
1h38
